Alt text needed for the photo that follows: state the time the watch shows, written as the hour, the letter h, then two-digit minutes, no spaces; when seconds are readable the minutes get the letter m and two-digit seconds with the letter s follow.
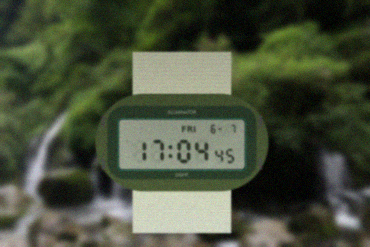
17h04m45s
